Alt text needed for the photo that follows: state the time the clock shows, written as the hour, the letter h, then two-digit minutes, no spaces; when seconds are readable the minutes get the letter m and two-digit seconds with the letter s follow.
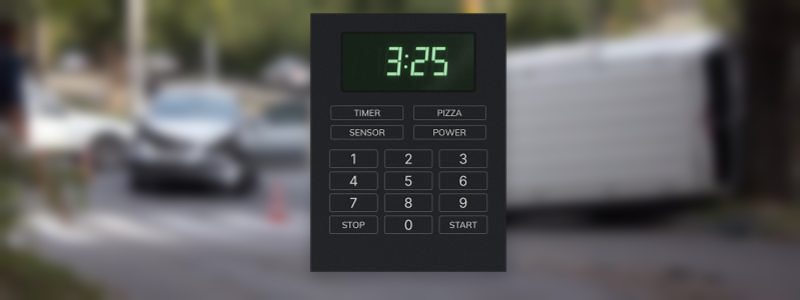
3h25
